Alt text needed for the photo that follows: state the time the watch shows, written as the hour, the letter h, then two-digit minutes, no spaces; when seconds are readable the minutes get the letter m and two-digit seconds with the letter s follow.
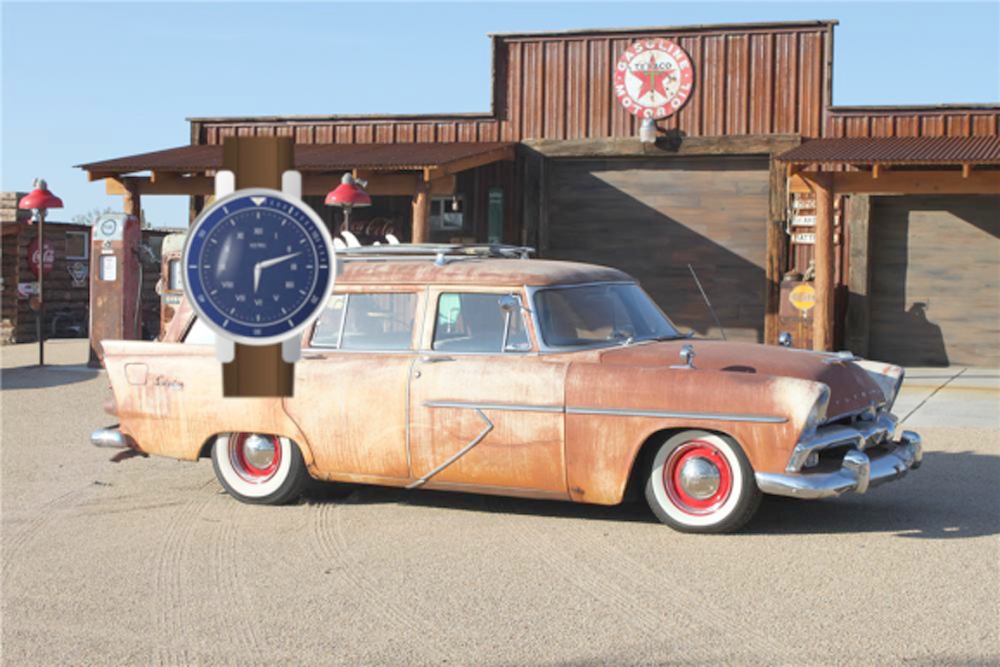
6h12
